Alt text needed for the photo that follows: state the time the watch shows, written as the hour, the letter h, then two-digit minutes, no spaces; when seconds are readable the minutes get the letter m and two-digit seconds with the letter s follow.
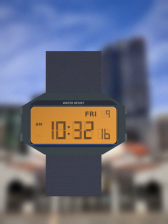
10h32m16s
